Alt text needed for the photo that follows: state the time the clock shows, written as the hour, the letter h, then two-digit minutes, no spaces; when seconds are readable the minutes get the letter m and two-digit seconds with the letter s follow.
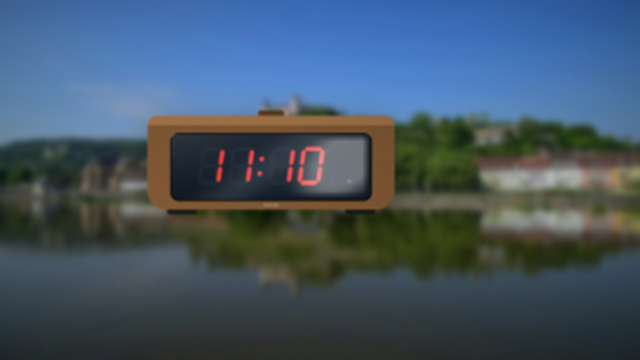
11h10
